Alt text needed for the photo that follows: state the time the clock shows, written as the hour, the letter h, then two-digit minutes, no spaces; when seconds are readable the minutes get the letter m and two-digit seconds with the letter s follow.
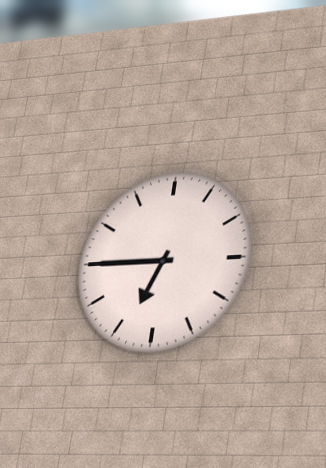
6h45
